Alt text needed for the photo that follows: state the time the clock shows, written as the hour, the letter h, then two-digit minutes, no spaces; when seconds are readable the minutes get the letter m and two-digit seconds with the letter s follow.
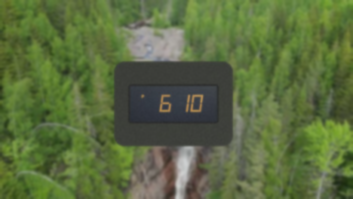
6h10
